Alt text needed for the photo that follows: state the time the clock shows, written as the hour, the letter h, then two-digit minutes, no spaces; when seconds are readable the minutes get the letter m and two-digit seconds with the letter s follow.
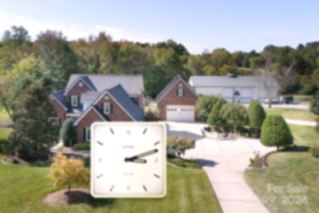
3h12
